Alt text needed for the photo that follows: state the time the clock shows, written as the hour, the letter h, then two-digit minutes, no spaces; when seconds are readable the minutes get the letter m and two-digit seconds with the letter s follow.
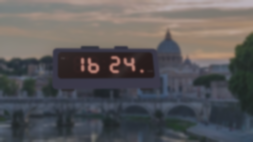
16h24
